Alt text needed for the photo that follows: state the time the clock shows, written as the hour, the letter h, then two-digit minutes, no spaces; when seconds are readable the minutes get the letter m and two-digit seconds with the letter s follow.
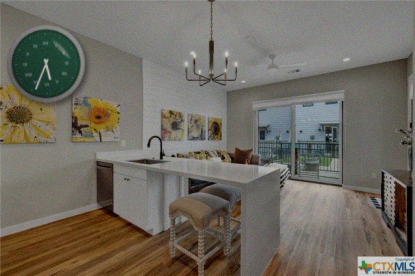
5h34
